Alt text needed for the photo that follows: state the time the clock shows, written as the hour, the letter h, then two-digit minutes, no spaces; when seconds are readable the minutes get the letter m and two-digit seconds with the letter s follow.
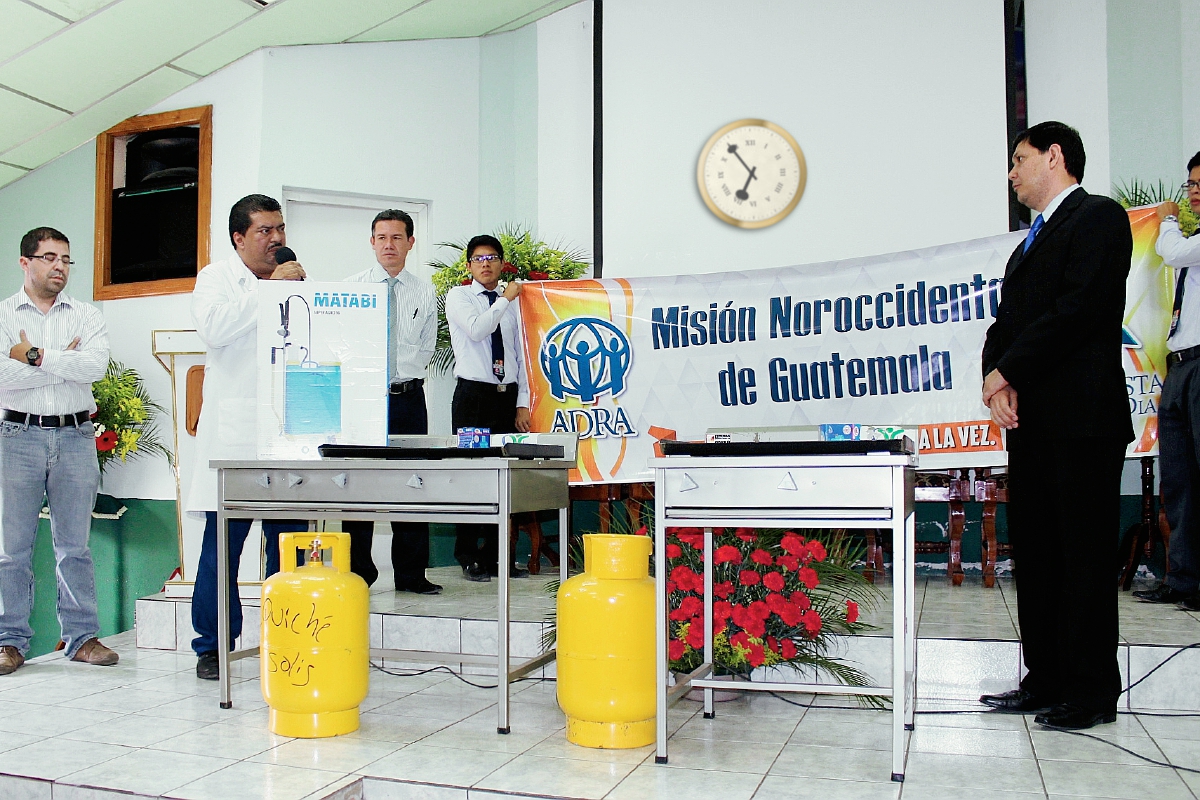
6h54
